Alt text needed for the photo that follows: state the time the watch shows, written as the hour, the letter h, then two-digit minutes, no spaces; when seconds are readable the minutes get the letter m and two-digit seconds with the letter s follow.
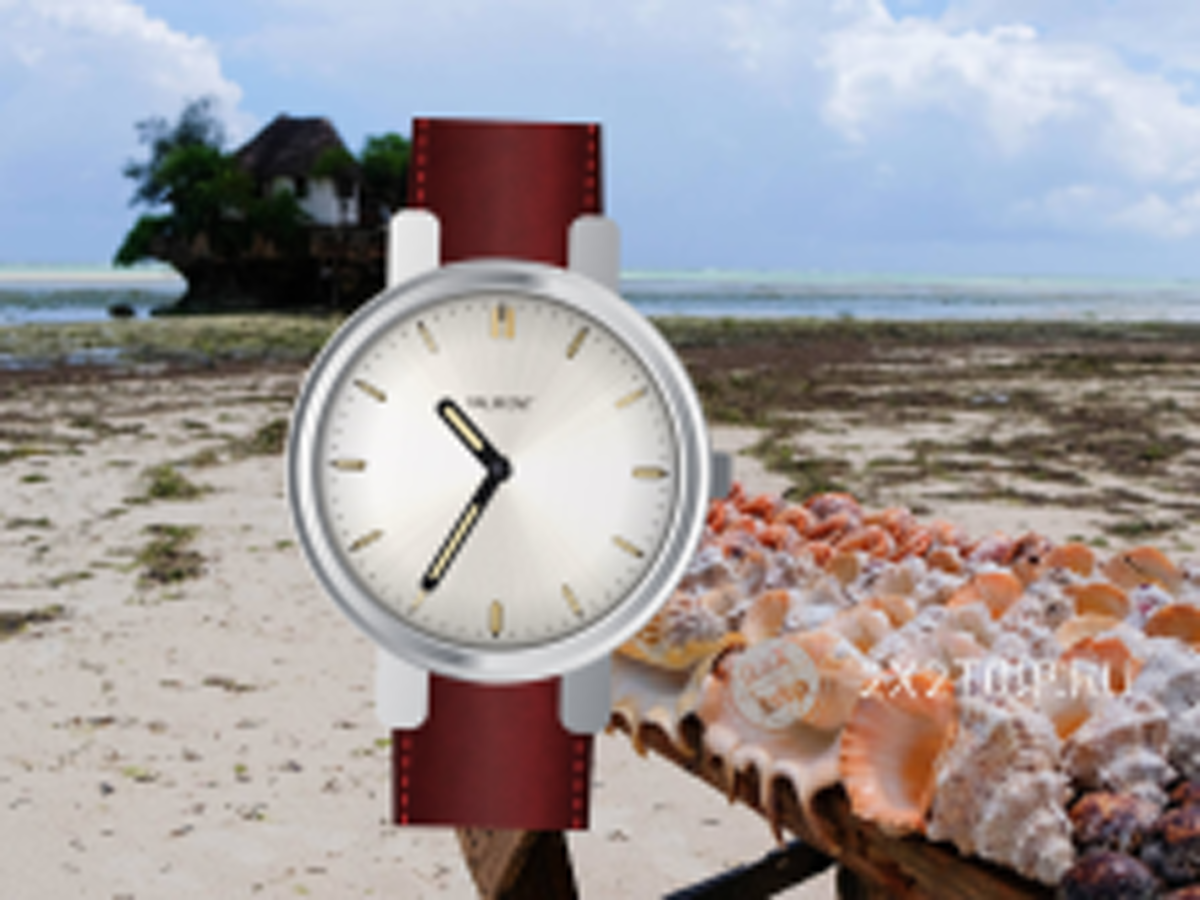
10h35
